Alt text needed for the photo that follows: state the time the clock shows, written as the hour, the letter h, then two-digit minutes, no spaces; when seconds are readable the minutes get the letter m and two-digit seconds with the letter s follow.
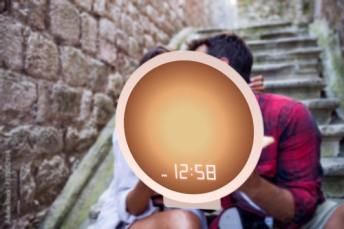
12h58
